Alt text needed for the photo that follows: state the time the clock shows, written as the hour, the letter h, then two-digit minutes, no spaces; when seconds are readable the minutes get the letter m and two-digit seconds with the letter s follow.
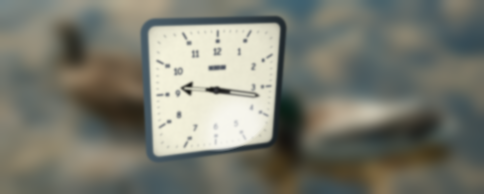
9h17
